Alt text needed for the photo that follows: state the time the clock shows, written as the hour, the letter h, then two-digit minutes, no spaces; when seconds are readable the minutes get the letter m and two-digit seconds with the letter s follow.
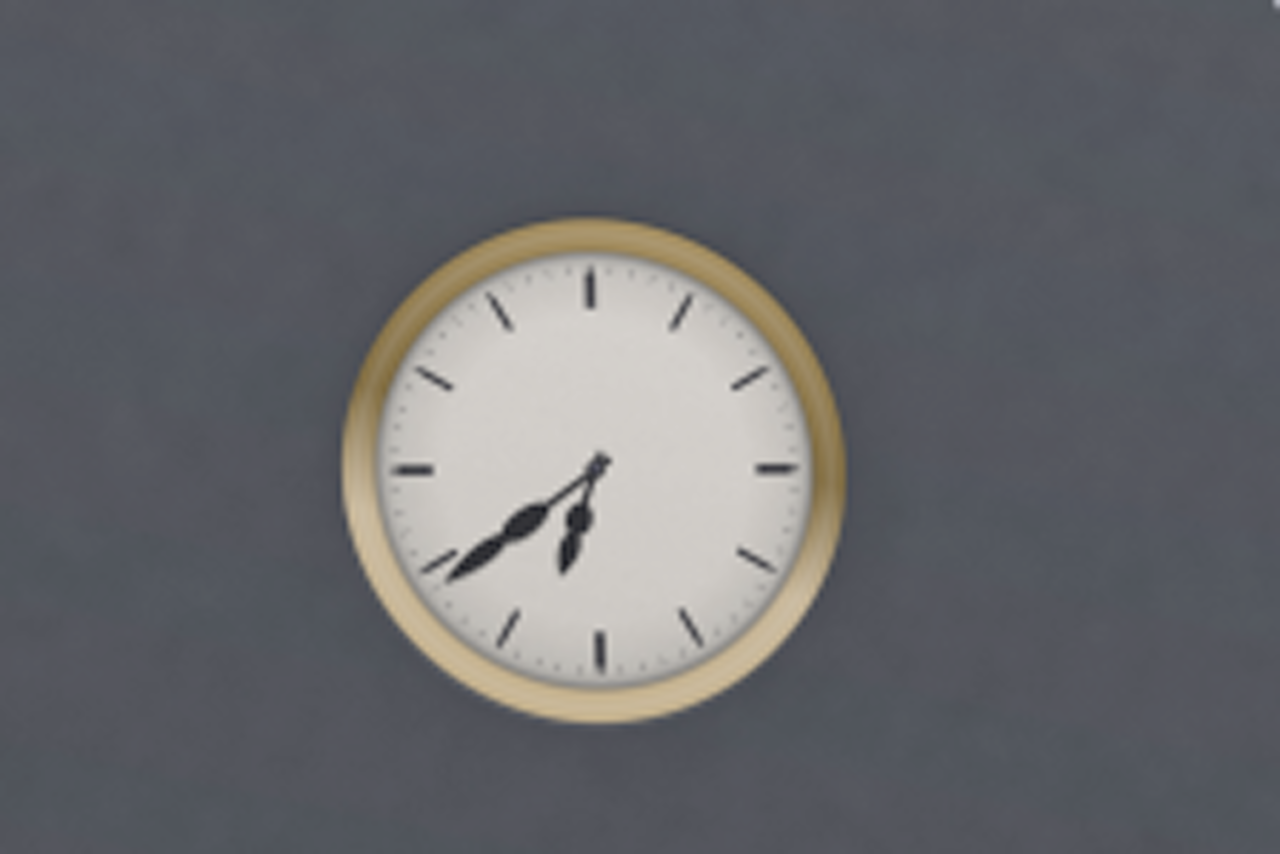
6h39
